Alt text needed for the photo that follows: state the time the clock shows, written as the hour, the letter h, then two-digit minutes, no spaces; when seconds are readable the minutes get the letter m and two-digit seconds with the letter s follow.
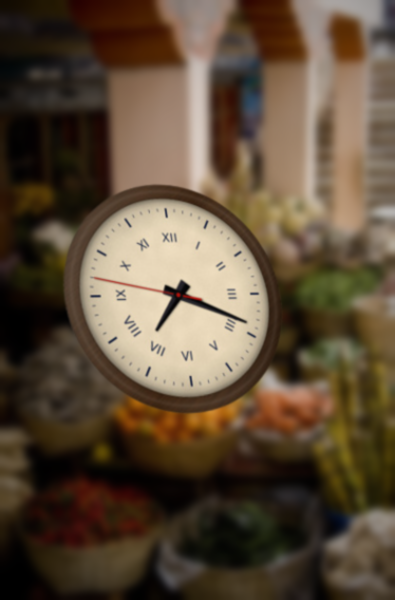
7h18m47s
